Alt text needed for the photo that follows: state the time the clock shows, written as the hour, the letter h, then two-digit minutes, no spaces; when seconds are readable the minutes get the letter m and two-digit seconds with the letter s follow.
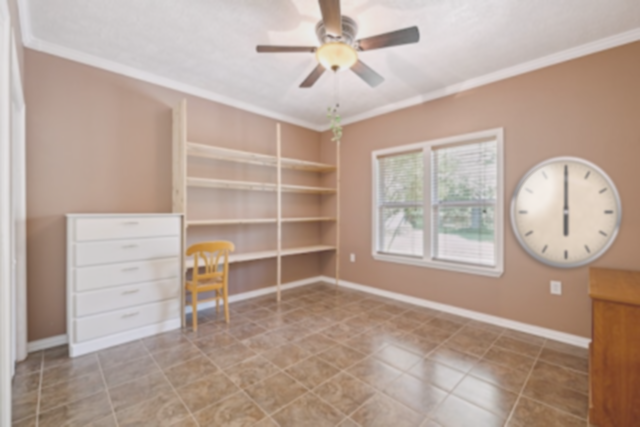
6h00
